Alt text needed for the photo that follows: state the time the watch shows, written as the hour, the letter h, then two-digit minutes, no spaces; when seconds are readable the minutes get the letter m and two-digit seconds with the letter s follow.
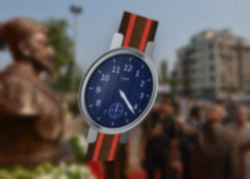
4h22
